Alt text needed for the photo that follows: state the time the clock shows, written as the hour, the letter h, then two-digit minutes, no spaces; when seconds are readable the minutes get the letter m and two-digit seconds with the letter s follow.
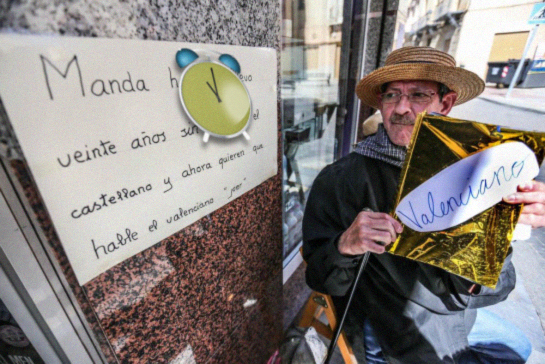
11h00
